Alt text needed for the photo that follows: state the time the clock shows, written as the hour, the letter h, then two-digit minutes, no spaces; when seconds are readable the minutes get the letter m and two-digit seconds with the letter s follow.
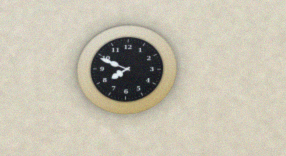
7h49
